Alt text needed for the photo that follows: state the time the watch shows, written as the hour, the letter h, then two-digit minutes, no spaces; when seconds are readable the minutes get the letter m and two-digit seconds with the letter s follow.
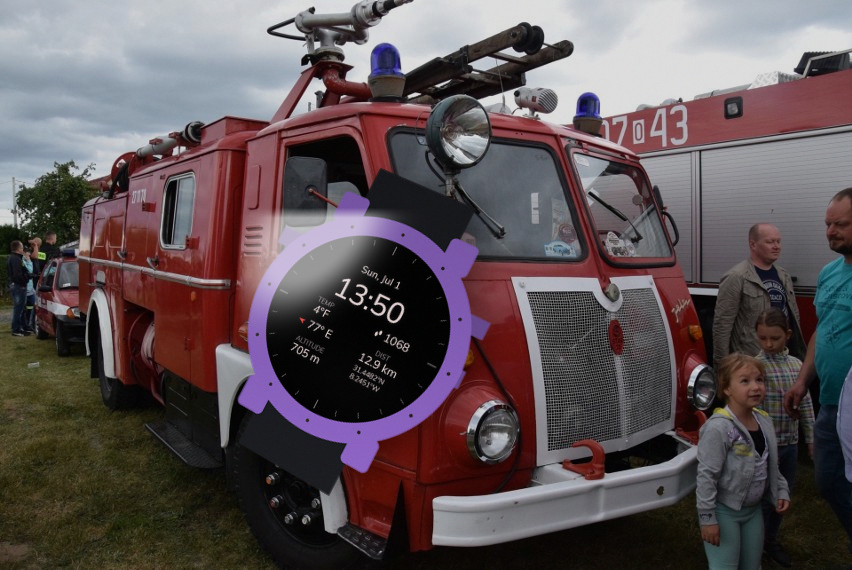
13h50
